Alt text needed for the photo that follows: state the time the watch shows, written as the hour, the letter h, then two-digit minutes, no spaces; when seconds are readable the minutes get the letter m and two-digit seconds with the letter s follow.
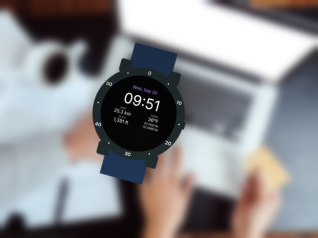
9h51
